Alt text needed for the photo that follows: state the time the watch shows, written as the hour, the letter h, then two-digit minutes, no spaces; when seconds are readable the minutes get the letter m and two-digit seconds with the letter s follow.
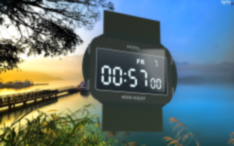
0h57m00s
